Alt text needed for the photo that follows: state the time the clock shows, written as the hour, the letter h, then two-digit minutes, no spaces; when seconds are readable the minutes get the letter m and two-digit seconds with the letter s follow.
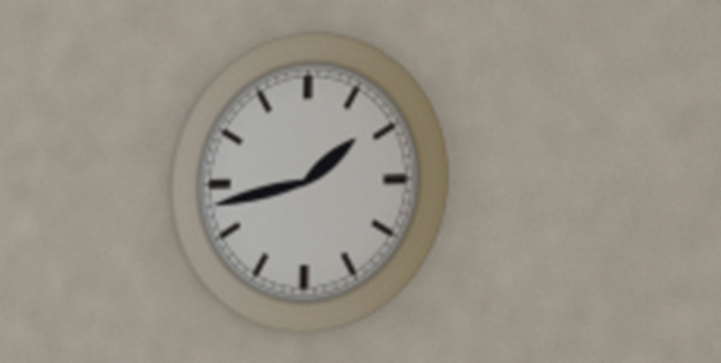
1h43
